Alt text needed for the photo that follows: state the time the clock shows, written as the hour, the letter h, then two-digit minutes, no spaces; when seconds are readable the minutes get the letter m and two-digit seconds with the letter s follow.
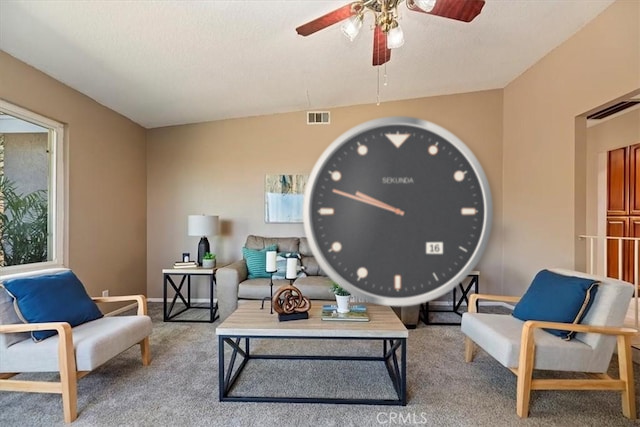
9h48
